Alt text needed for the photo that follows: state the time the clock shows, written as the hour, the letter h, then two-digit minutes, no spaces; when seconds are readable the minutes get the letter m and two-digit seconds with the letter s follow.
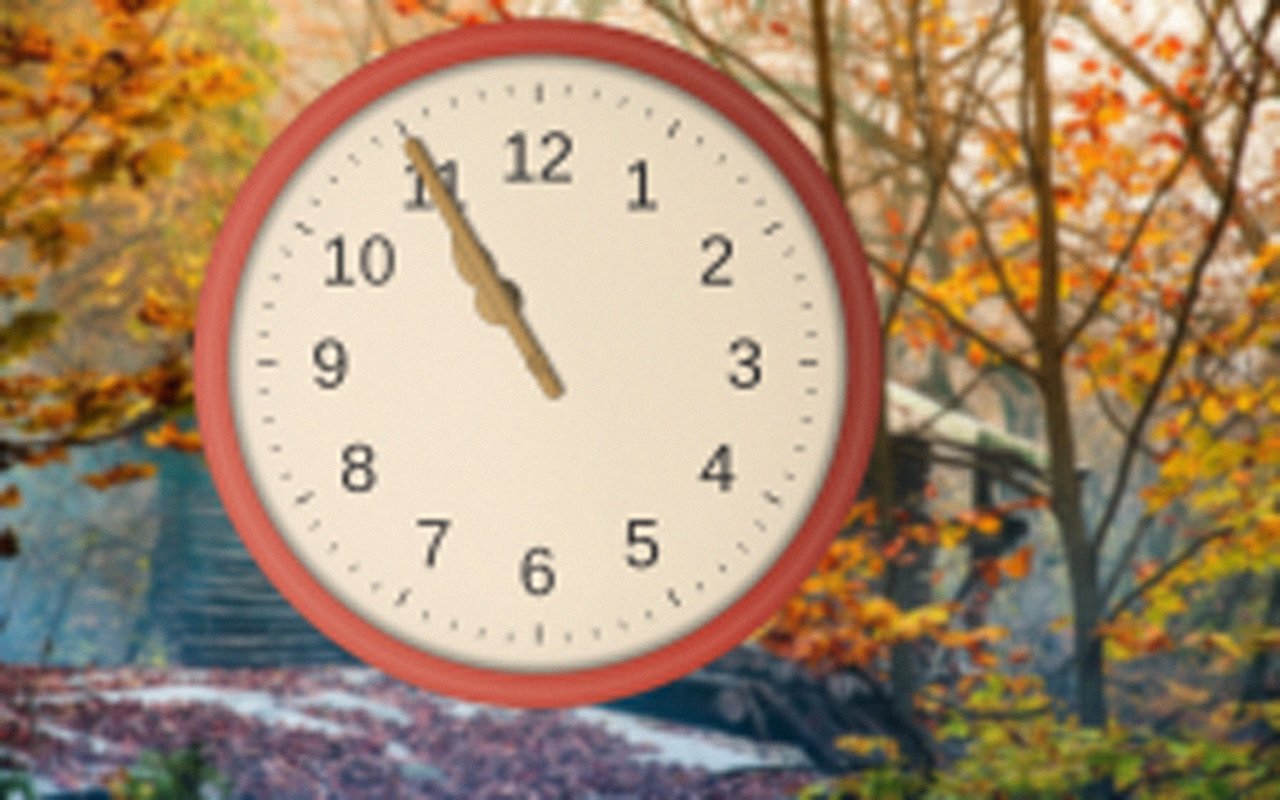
10h55
